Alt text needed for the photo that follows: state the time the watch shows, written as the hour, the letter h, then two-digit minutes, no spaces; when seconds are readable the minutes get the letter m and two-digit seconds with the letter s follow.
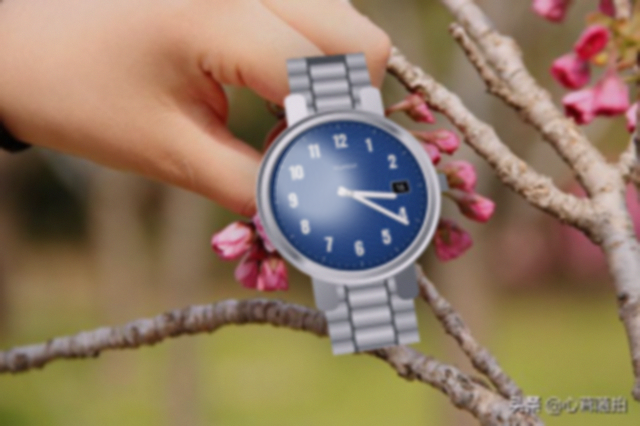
3h21
